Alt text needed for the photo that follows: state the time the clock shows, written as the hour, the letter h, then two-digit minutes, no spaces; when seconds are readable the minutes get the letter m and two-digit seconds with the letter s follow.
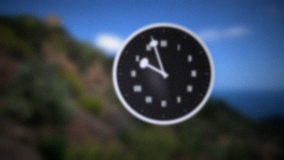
9h57
